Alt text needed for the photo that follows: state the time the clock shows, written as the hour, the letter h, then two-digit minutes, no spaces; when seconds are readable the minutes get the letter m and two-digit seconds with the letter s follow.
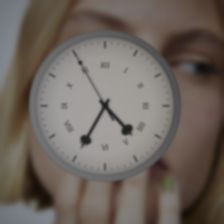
4h34m55s
